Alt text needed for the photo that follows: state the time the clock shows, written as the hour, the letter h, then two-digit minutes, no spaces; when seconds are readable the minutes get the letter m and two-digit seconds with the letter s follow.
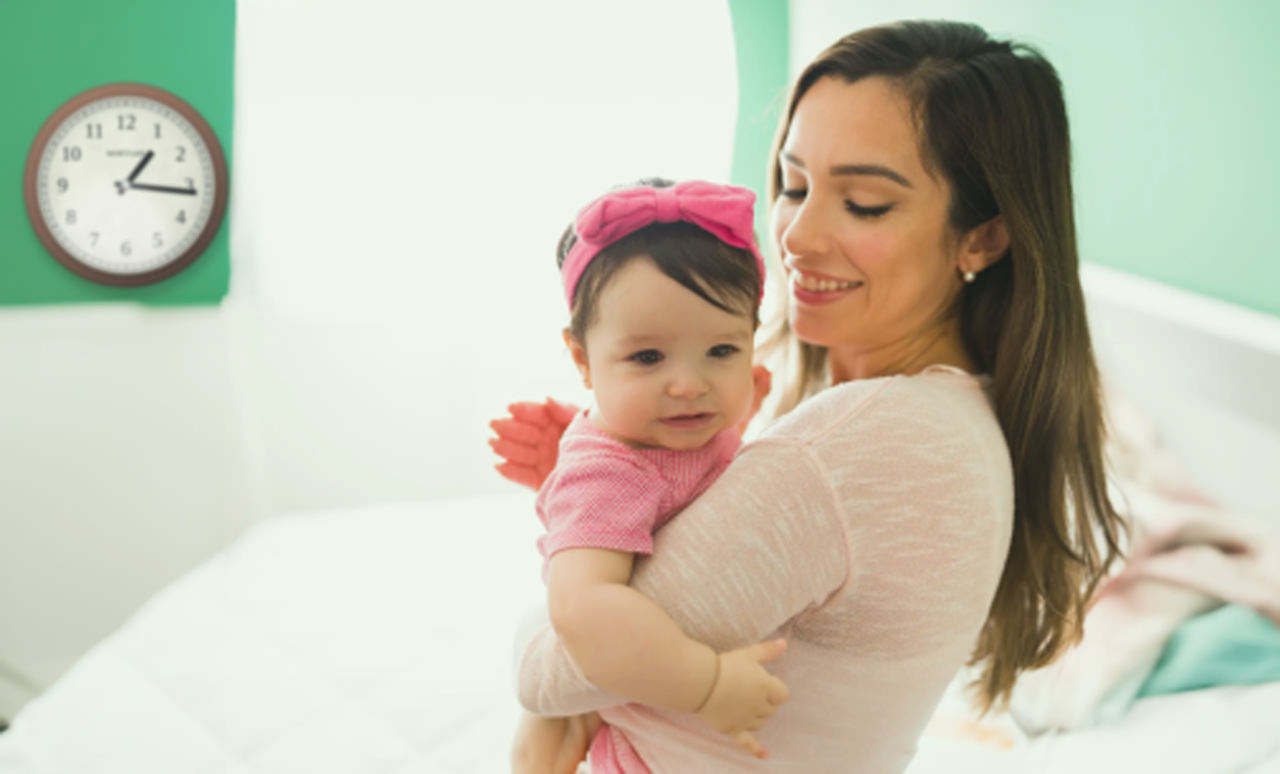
1h16
